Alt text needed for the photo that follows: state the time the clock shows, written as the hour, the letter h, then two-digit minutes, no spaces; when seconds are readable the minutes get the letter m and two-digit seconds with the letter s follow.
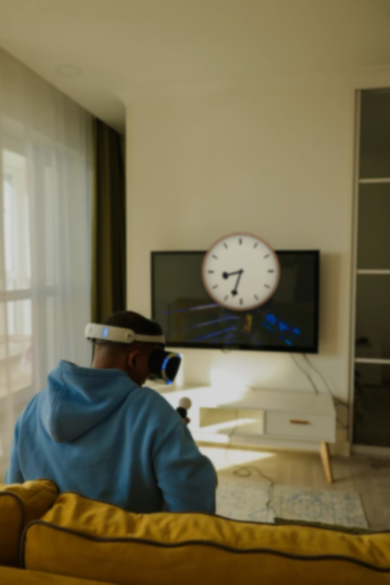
8h33
